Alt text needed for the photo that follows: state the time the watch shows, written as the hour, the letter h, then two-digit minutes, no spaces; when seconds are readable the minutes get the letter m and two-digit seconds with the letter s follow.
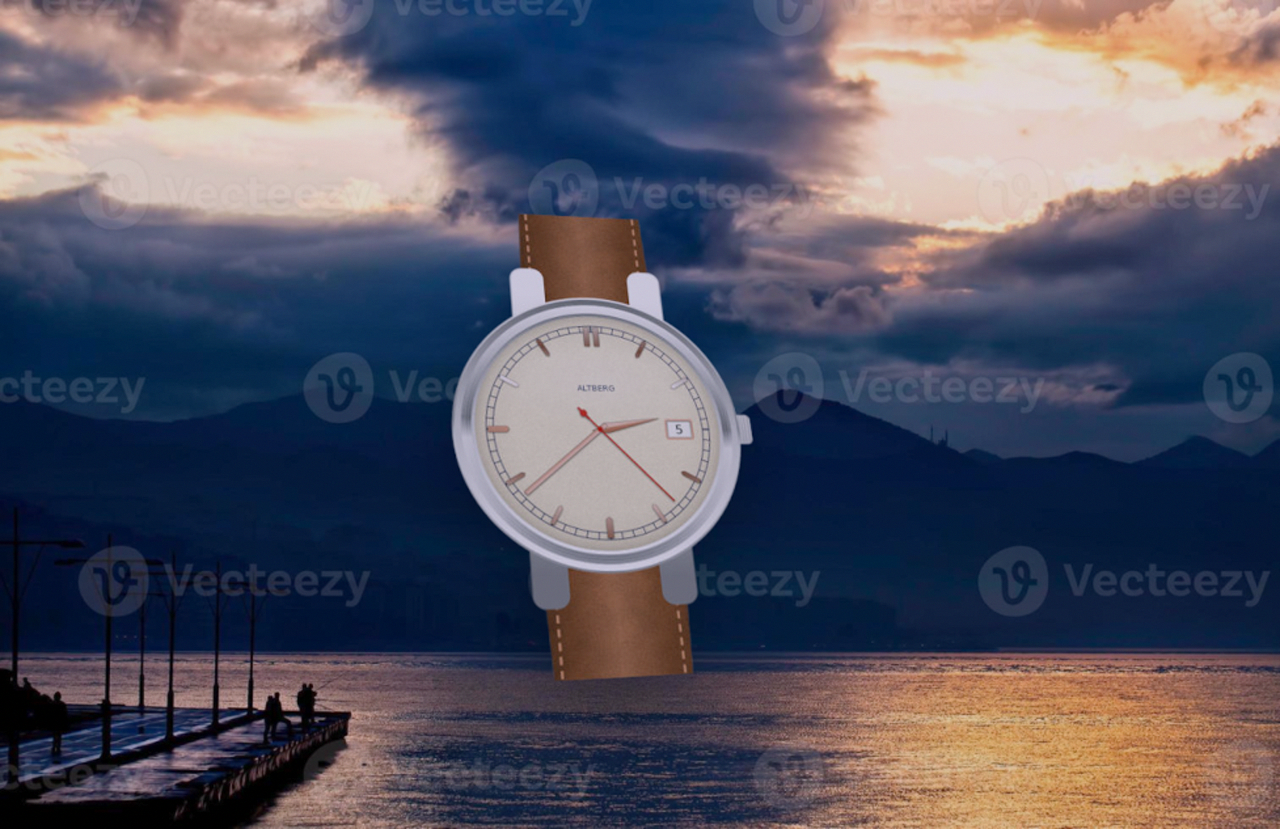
2h38m23s
